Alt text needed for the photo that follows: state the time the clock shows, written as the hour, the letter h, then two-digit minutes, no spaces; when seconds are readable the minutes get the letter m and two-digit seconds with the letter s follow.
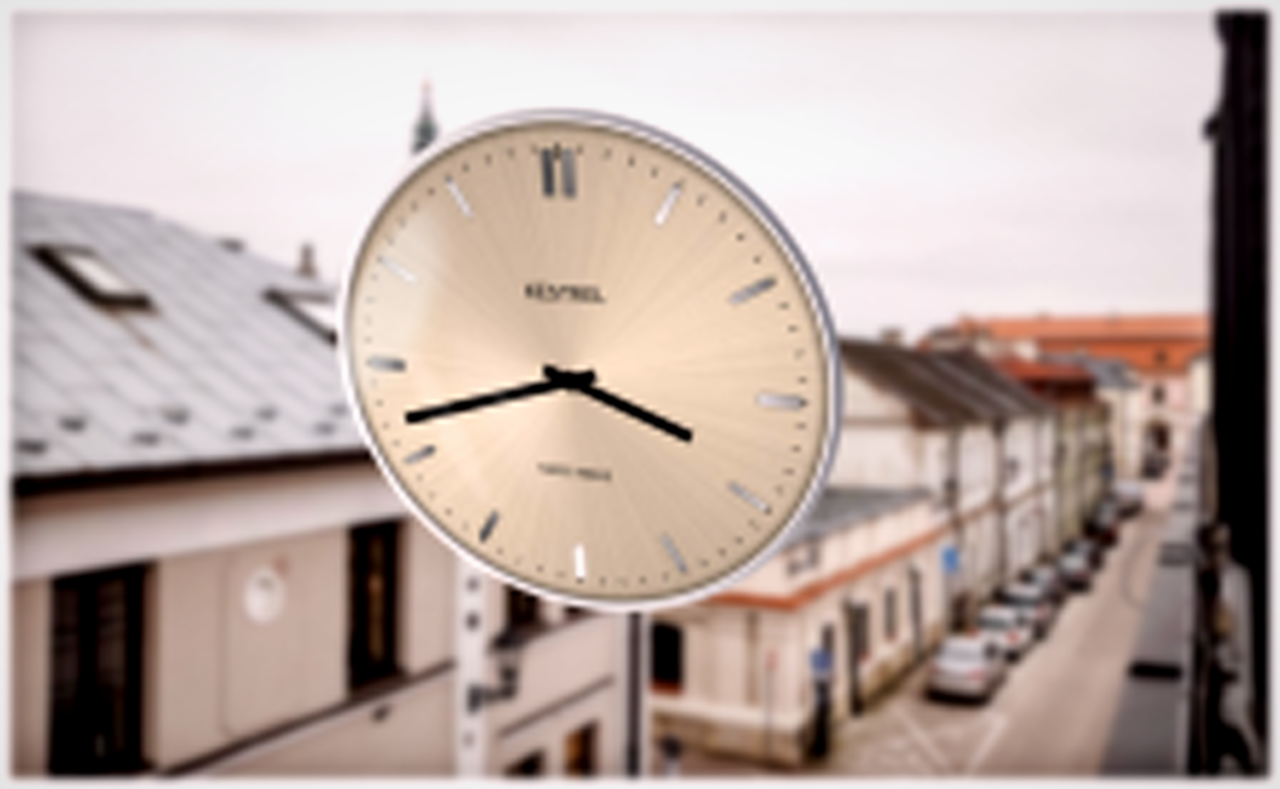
3h42
